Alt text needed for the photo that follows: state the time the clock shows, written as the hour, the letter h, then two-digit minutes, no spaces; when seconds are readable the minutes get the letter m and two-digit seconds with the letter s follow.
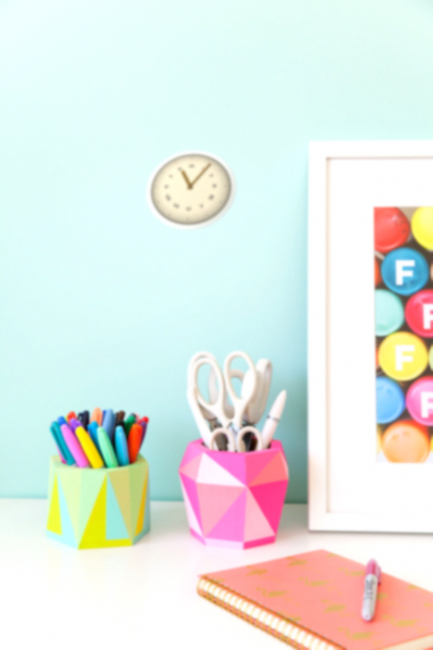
11h06
